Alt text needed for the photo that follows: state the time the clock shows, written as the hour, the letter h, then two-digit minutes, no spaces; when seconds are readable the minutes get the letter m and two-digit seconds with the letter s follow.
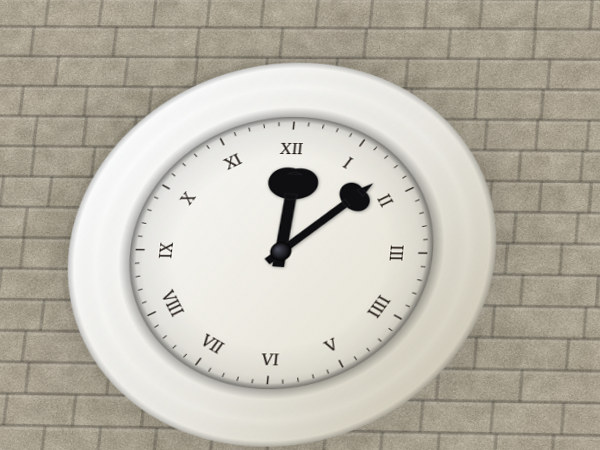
12h08
